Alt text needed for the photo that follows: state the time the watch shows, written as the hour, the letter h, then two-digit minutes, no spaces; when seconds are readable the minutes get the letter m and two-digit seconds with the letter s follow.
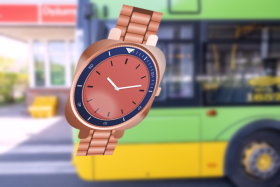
10h13
